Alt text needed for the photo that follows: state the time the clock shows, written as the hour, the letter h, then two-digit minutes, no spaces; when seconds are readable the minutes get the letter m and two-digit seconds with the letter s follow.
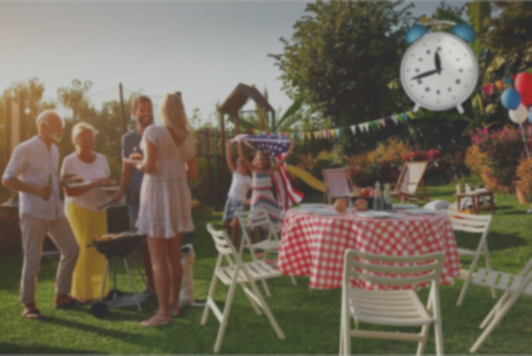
11h42
